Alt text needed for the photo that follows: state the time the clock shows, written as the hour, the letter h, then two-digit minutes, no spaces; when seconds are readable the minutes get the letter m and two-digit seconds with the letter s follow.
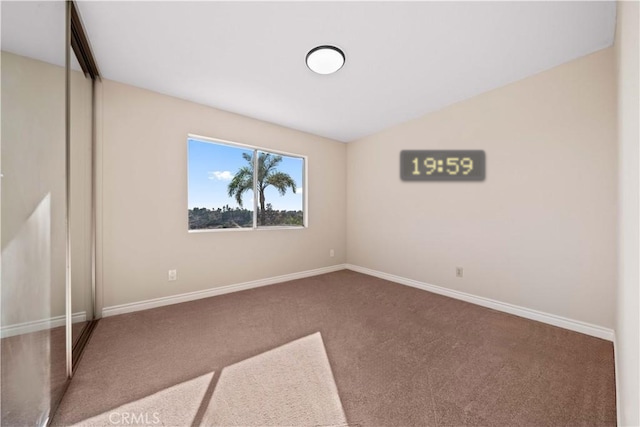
19h59
